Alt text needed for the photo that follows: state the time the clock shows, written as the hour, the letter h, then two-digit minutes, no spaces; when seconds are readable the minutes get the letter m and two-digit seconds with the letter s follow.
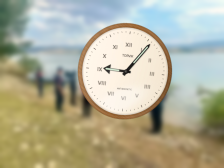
9h06
